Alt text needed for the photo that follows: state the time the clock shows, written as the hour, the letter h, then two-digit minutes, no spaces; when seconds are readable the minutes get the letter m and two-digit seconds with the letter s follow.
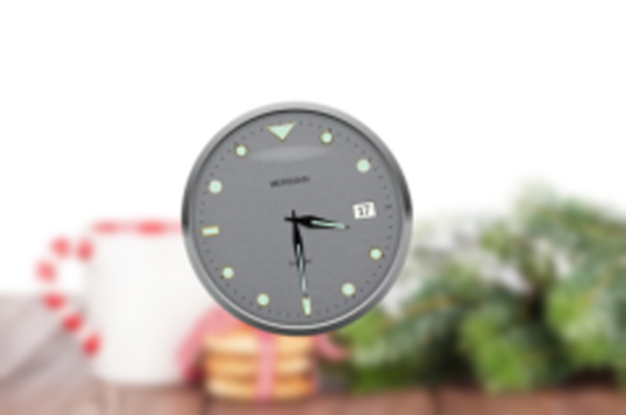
3h30
